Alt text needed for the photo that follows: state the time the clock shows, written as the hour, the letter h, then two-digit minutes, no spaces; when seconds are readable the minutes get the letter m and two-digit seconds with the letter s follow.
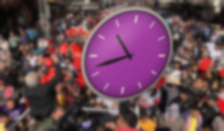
10h42
